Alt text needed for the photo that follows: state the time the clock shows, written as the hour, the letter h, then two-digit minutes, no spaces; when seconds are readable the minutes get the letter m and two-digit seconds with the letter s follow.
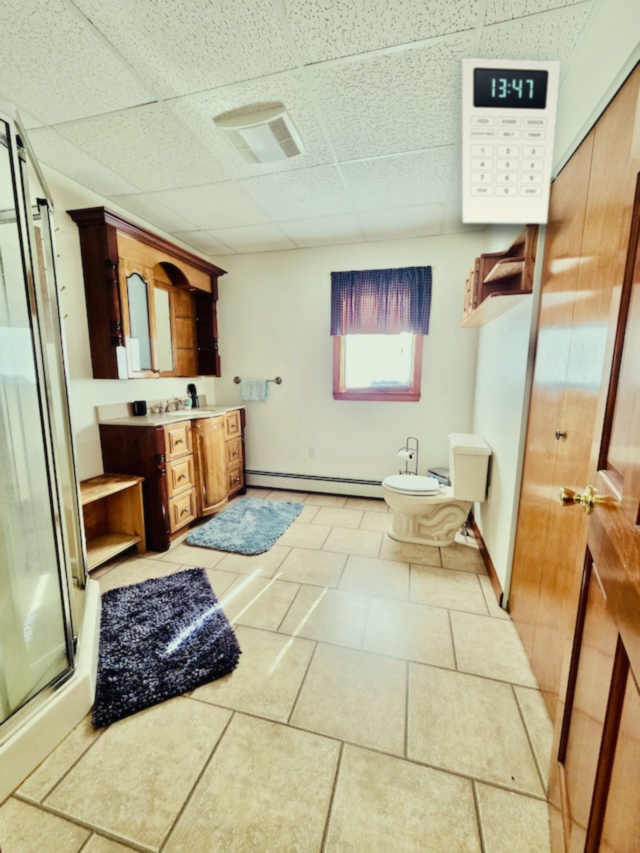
13h47
